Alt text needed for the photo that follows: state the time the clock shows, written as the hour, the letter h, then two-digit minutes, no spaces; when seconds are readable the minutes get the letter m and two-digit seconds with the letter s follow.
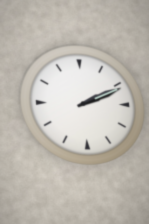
2h11
